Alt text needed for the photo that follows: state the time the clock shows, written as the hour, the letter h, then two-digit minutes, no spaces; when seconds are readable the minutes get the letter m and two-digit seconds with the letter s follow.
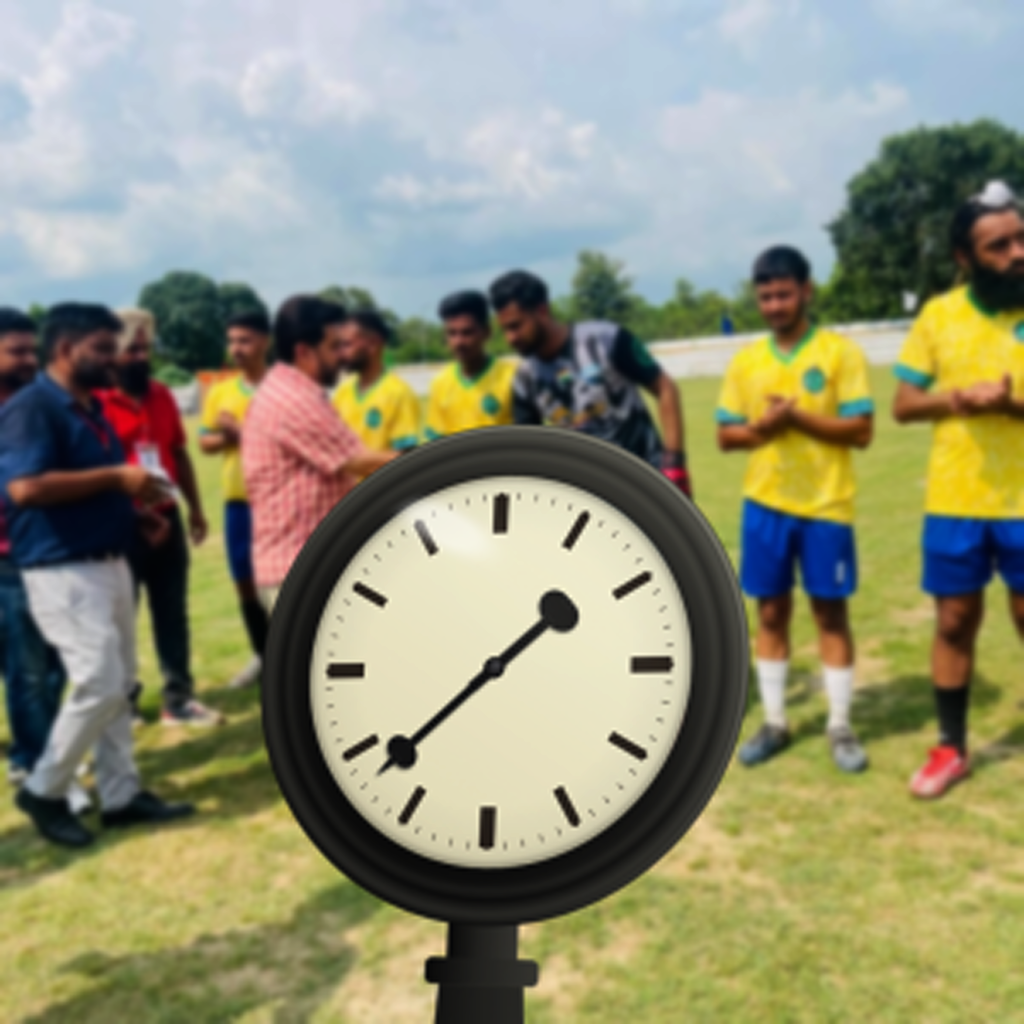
1h38
